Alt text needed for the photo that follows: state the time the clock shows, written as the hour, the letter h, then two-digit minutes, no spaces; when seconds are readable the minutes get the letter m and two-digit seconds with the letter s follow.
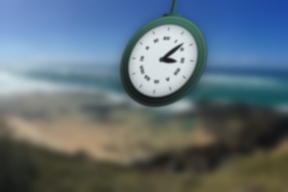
3h08
